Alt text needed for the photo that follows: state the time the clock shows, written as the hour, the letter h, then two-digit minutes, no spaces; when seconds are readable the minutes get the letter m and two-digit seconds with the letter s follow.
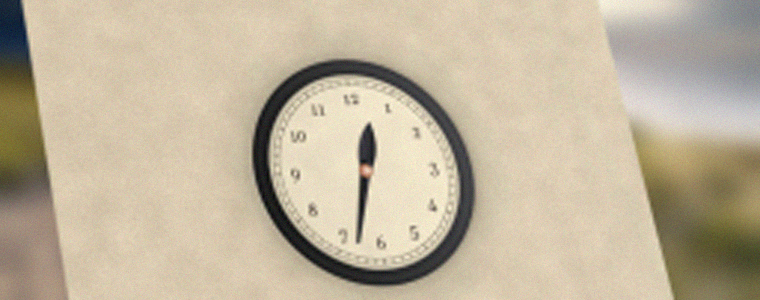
12h33
